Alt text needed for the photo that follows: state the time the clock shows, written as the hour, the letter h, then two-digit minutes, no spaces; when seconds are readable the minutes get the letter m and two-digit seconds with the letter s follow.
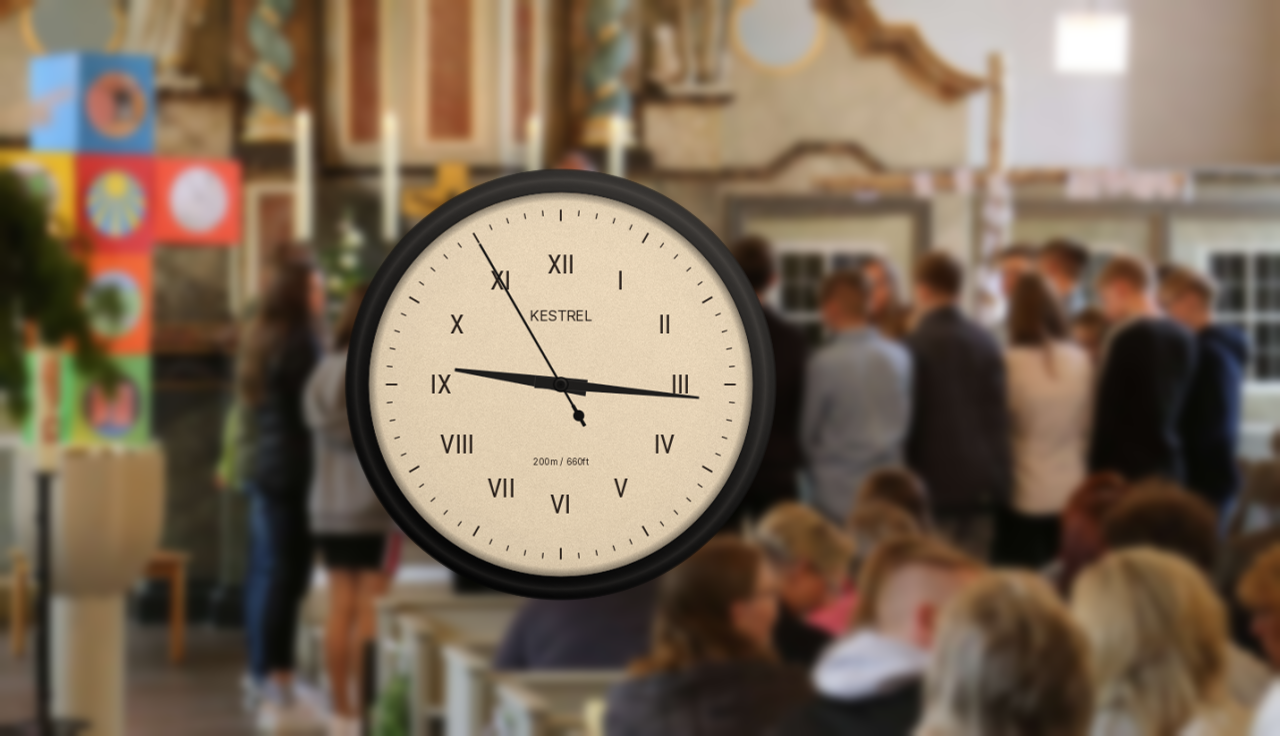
9h15m55s
